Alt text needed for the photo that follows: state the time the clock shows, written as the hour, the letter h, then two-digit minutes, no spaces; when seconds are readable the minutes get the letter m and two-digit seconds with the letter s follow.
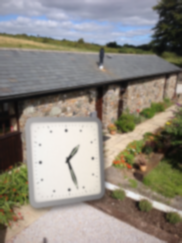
1h27
